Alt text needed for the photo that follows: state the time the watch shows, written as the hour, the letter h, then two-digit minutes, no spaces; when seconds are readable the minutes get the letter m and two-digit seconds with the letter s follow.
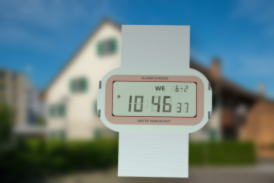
10h46m37s
